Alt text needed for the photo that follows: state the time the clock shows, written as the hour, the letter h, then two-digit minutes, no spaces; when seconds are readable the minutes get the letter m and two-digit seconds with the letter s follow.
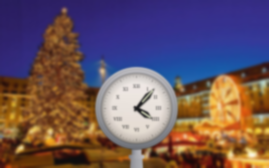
4h07
